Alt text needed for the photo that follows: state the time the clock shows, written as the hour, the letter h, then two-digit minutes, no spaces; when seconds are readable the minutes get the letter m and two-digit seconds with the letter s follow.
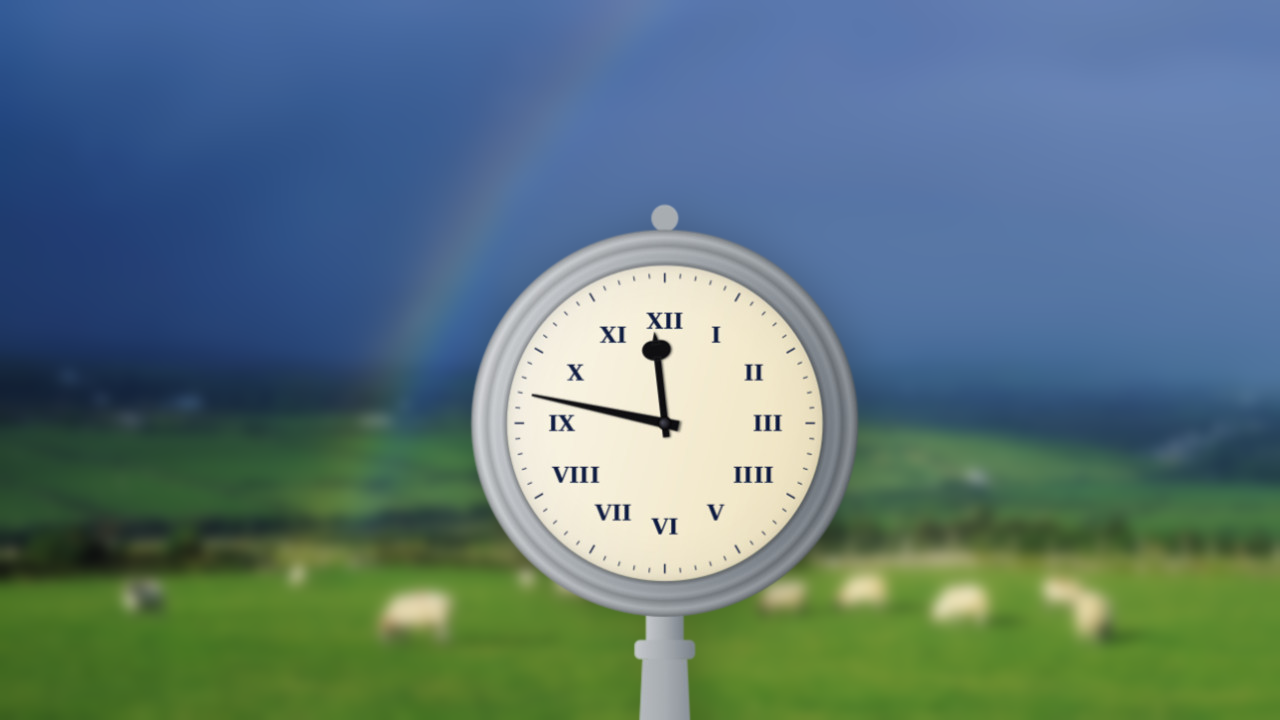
11h47
